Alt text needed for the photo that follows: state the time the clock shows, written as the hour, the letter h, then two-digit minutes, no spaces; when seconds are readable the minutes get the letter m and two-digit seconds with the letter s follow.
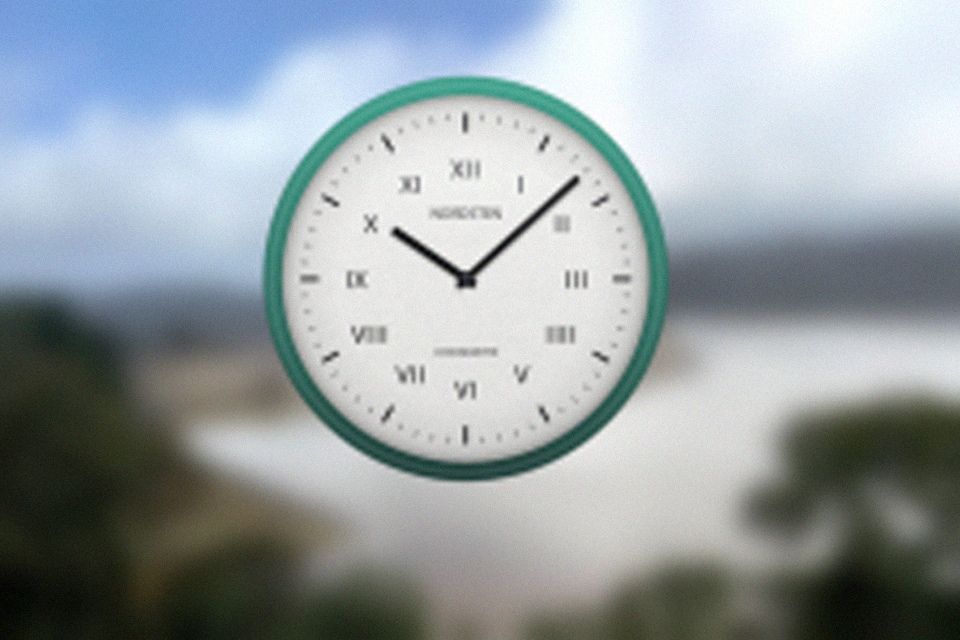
10h08
